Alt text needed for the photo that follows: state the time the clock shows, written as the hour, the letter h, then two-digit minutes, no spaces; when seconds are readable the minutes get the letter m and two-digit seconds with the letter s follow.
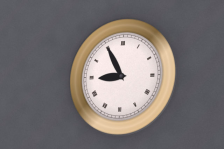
8h55
